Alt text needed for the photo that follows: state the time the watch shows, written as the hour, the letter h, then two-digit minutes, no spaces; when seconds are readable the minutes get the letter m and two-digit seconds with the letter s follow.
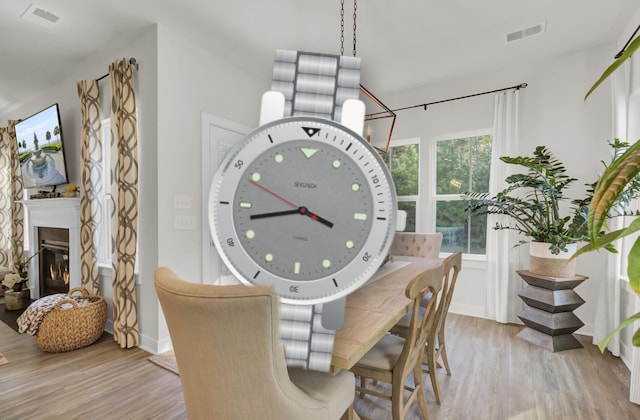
3h42m49s
